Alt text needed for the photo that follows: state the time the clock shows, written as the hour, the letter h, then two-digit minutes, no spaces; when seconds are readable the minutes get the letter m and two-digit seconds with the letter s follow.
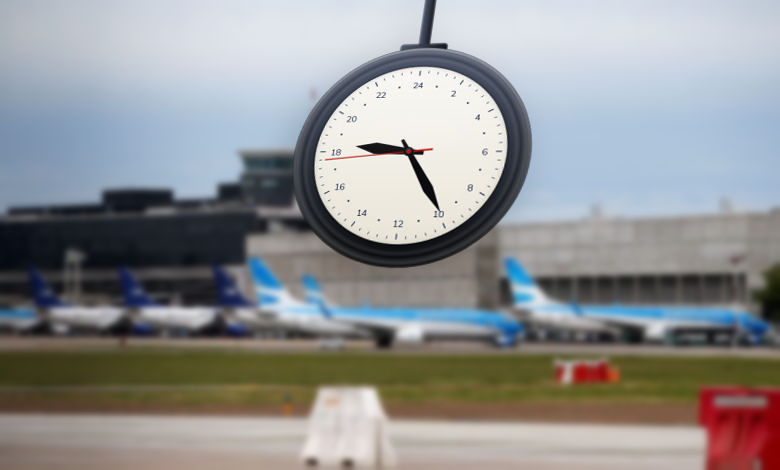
18h24m44s
